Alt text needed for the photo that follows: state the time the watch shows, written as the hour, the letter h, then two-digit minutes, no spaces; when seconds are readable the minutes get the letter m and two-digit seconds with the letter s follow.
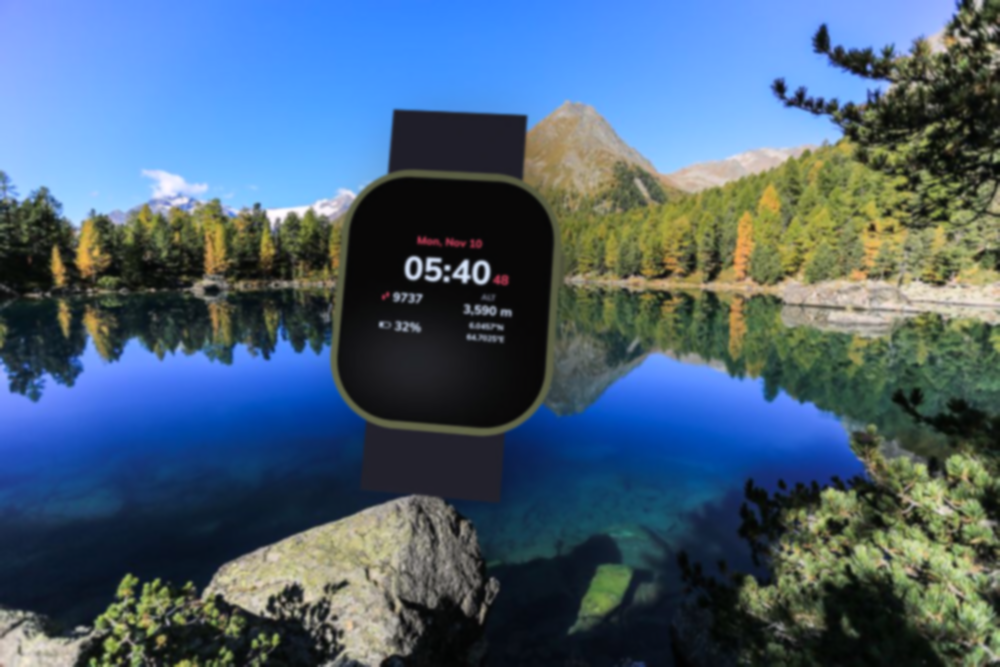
5h40
